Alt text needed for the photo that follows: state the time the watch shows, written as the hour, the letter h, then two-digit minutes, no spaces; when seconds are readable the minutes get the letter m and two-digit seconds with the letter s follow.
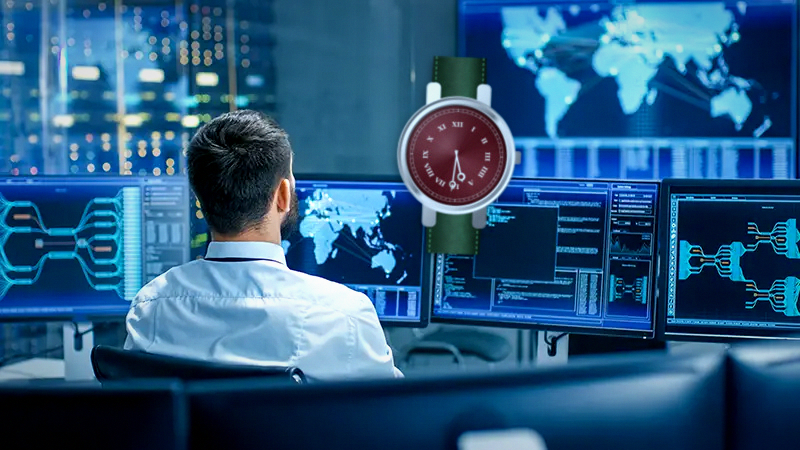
5h31
